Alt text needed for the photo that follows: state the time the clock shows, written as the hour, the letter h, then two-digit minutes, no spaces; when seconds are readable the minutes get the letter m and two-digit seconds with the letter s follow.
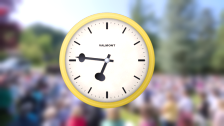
6h46
